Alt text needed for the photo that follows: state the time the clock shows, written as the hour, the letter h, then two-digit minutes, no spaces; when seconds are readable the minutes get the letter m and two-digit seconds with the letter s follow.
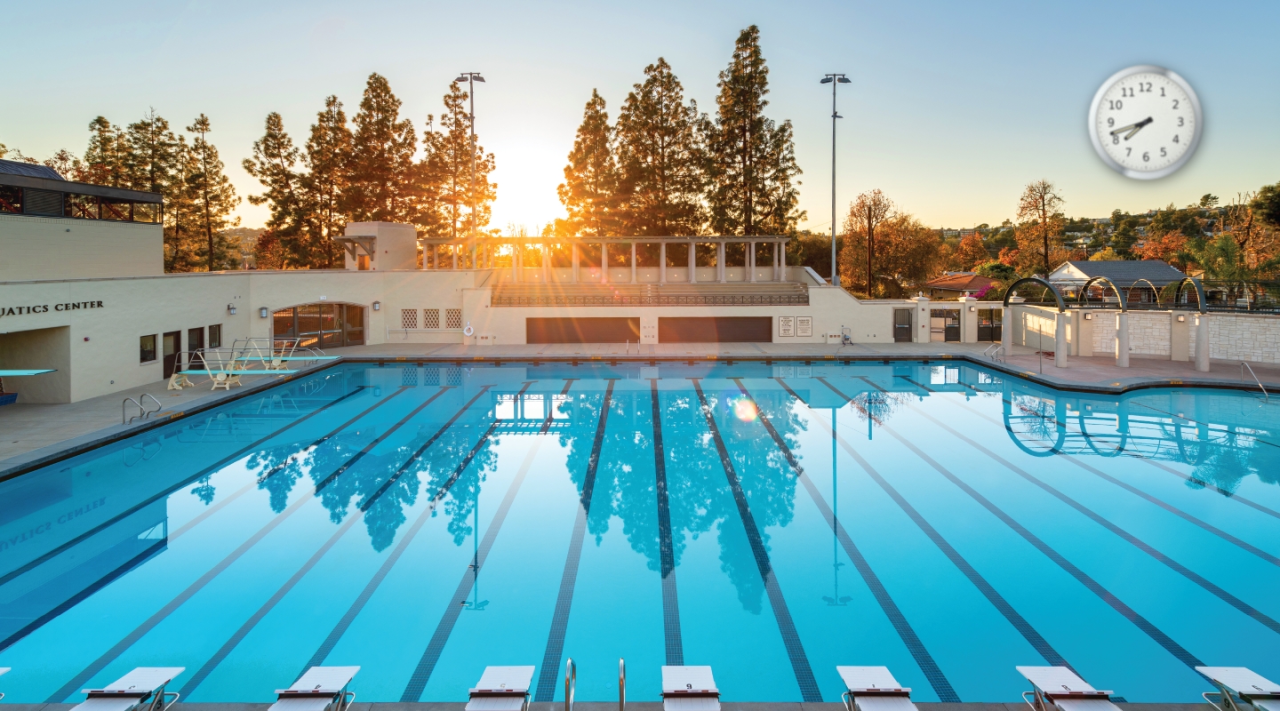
7h42
